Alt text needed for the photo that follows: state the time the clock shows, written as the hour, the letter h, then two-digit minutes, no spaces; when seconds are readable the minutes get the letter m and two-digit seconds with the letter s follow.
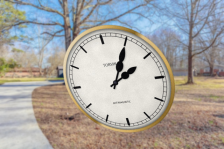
2h05
